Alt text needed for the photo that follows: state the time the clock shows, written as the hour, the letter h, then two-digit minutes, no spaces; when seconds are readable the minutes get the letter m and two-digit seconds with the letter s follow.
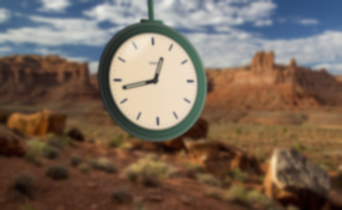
12h43
